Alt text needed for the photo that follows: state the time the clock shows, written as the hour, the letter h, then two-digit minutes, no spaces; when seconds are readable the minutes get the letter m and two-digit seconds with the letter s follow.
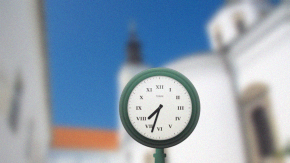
7h33
